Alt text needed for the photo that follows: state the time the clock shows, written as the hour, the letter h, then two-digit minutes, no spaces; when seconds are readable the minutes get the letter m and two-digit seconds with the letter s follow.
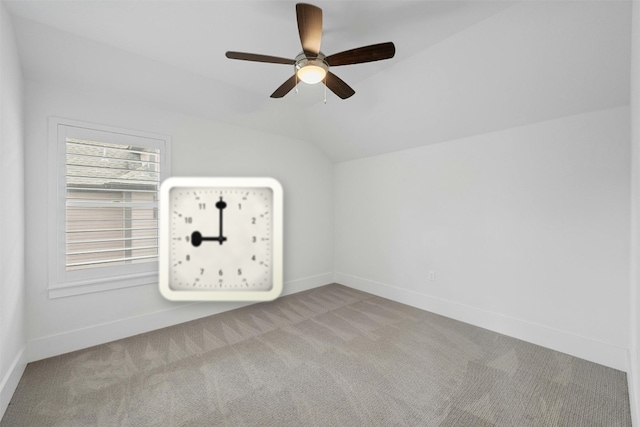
9h00
